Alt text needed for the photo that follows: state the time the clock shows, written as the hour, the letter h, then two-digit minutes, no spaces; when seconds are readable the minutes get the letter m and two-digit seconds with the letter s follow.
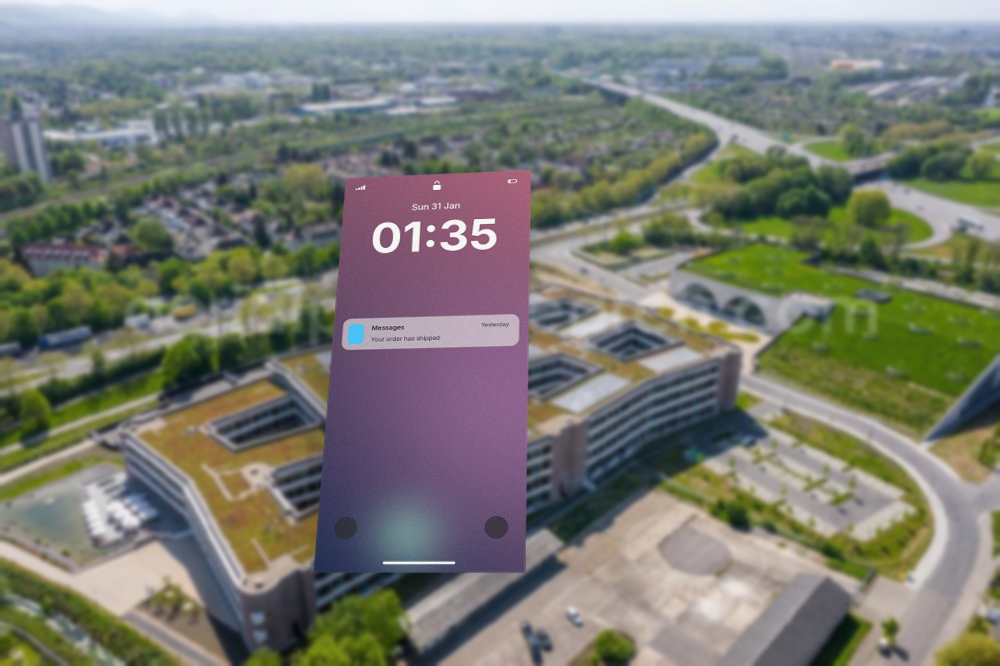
1h35
